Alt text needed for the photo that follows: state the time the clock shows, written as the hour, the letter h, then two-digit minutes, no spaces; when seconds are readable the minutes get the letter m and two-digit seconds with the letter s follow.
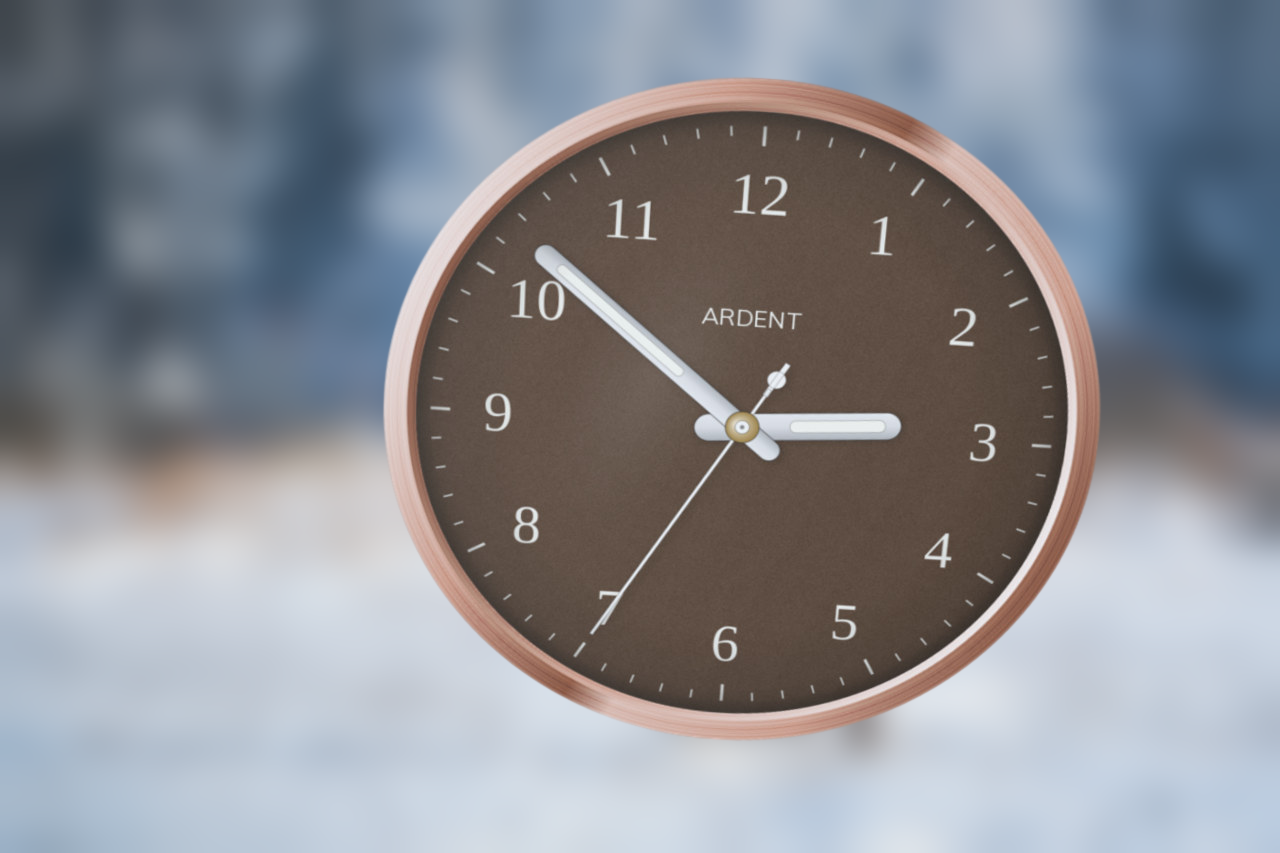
2h51m35s
